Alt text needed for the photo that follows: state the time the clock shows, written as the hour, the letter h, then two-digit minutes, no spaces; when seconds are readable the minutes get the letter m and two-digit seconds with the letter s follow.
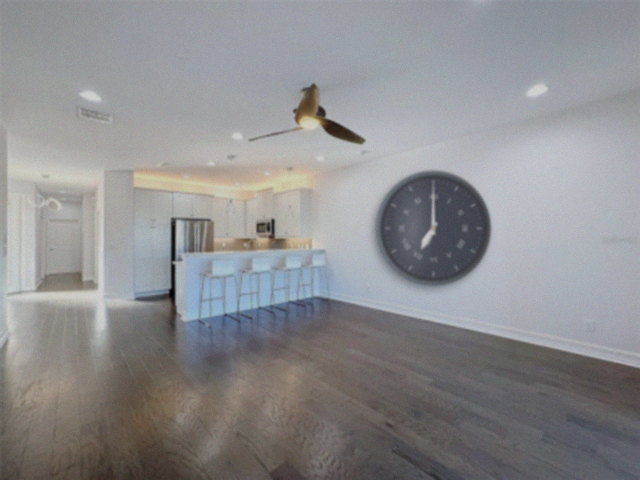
7h00
